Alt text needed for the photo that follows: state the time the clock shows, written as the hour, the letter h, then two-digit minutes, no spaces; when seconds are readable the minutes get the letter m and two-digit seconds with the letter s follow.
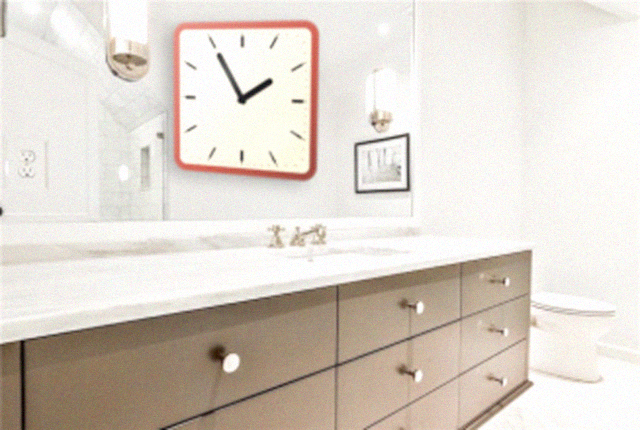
1h55
